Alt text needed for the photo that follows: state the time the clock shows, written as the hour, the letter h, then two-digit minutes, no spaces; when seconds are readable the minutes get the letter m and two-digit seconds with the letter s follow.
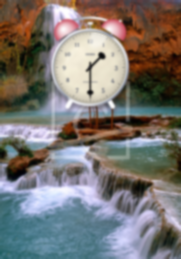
1h30
